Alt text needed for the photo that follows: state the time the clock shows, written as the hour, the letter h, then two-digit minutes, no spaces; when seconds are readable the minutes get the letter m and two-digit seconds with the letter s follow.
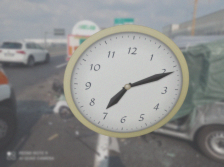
7h11
